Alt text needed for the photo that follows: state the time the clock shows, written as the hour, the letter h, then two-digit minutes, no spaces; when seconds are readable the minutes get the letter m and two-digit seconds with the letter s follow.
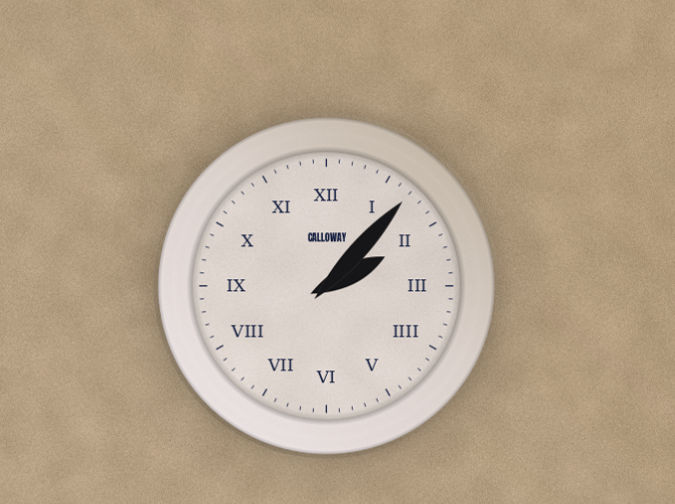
2h07
